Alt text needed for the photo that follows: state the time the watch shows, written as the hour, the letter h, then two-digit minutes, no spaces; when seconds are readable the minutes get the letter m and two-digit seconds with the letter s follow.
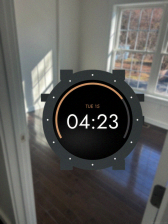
4h23
